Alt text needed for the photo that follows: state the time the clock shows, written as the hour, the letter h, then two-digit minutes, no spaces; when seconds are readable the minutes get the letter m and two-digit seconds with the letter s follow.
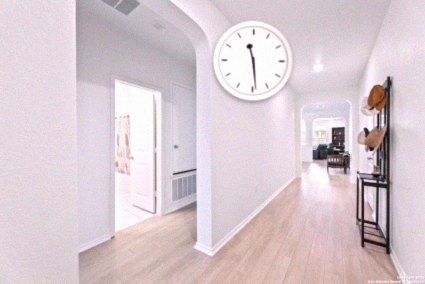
11h29
